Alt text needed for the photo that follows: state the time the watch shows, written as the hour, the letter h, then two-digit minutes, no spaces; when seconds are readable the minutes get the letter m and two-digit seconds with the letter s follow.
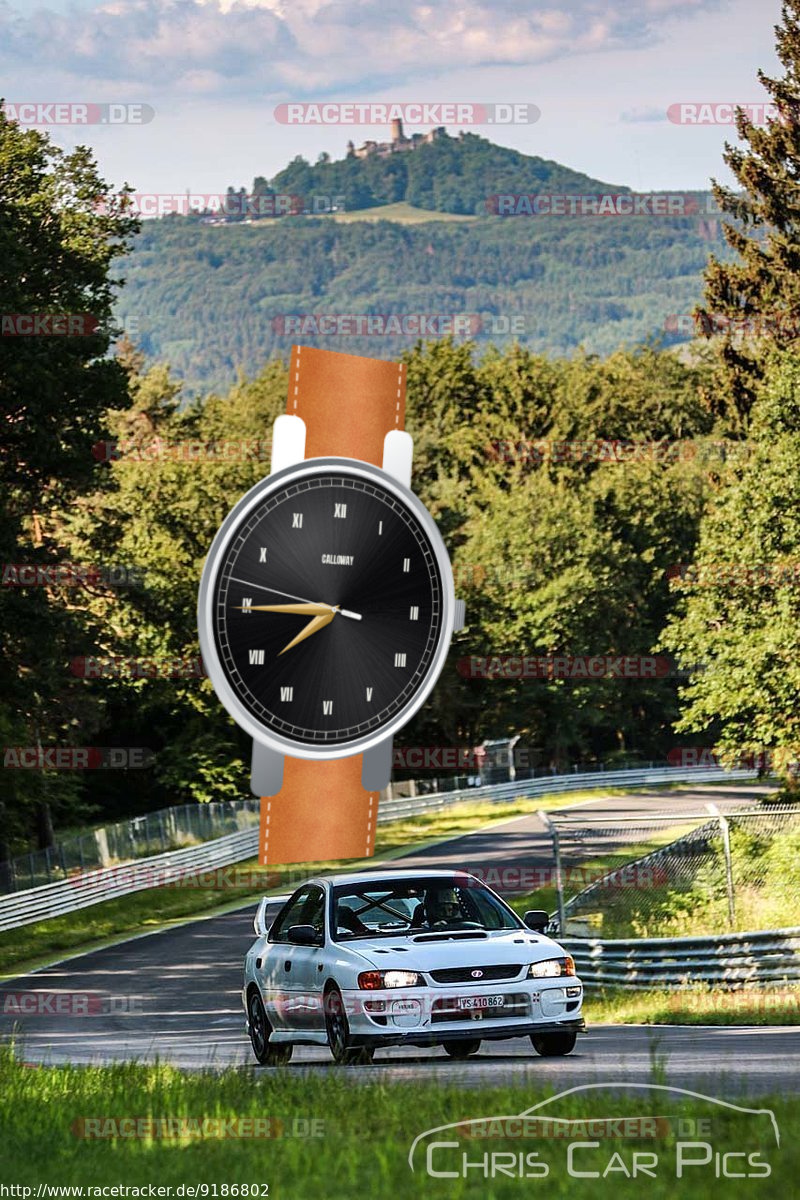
7h44m47s
